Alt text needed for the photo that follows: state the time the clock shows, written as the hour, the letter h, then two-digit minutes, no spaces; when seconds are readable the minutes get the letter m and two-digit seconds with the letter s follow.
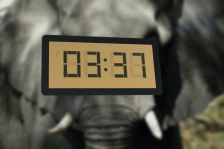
3h37
